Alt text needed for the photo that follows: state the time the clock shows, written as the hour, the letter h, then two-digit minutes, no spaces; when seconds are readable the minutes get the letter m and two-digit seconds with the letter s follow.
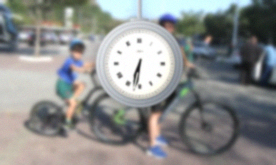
6h32
